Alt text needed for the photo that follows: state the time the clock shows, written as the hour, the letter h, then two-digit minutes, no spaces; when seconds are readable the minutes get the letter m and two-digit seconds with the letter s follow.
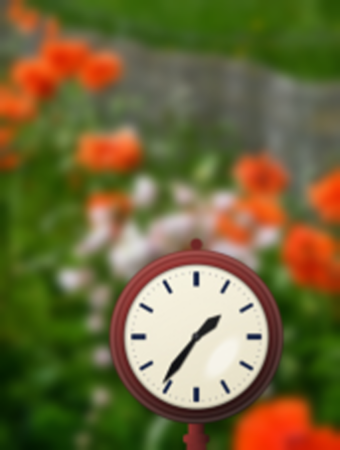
1h36
